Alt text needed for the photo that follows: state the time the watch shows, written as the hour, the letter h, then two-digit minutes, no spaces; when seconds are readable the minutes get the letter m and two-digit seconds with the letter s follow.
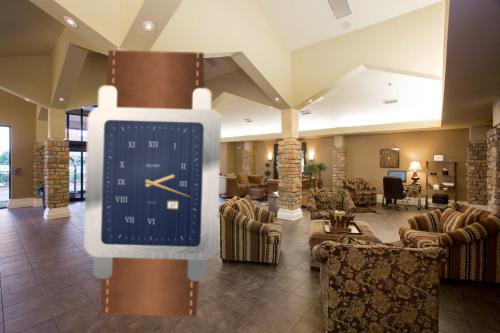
2h18
